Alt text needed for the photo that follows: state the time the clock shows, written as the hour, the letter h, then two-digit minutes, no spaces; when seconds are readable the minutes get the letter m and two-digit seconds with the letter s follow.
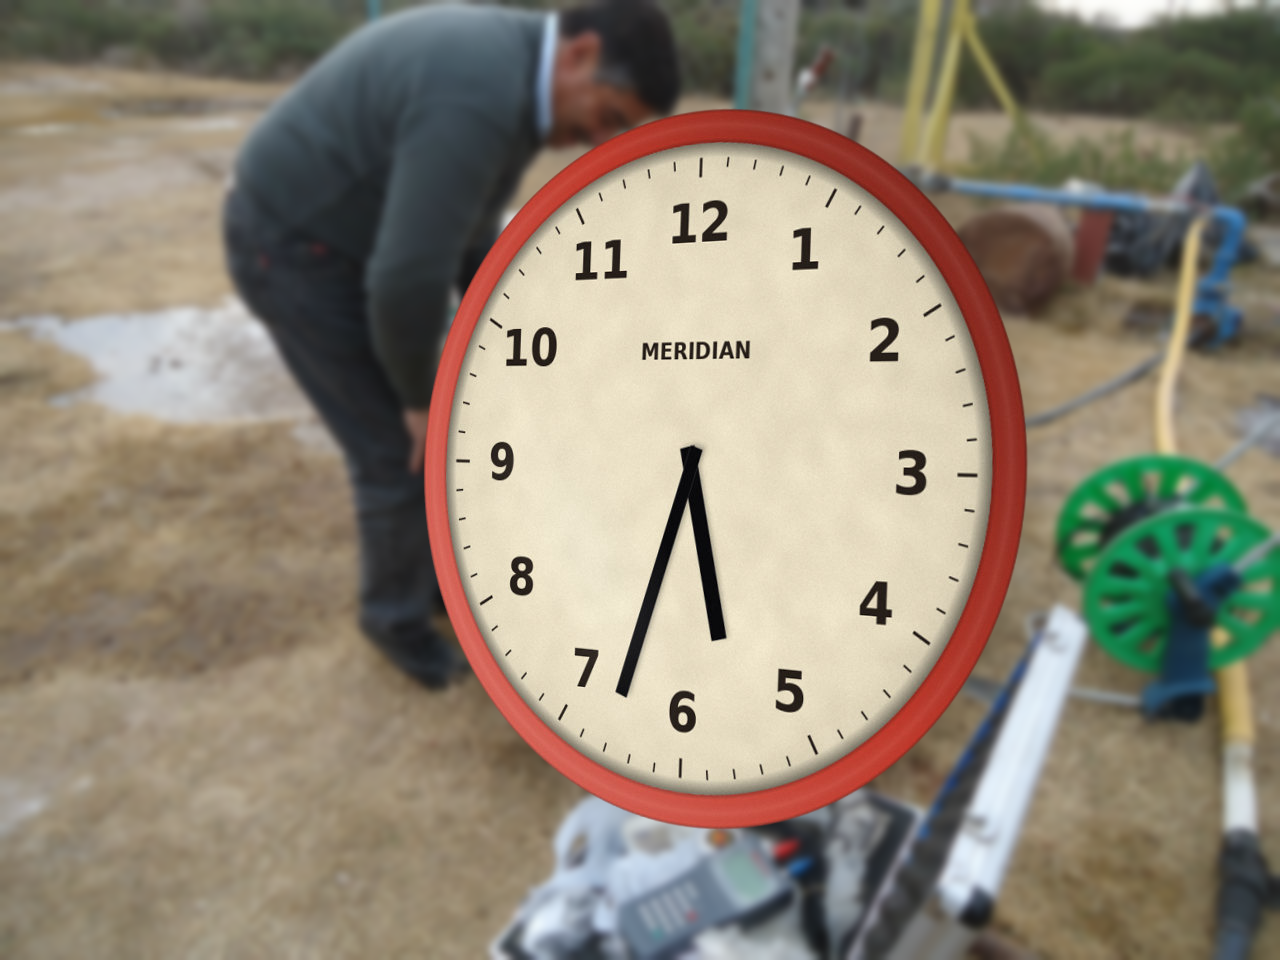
5h33
